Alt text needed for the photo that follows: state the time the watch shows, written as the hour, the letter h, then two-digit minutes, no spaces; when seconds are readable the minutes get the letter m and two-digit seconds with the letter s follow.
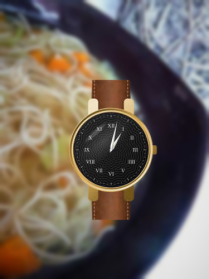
1h02
